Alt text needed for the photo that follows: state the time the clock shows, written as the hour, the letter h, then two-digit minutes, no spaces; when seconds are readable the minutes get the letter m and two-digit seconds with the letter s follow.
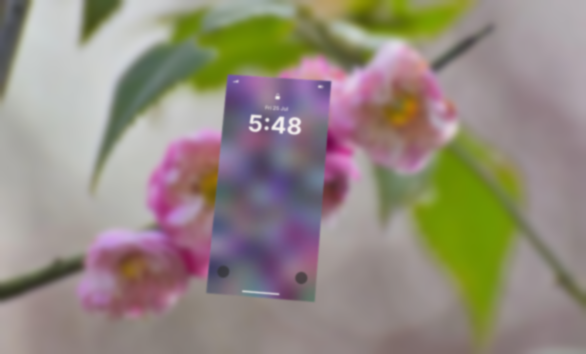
5h48
